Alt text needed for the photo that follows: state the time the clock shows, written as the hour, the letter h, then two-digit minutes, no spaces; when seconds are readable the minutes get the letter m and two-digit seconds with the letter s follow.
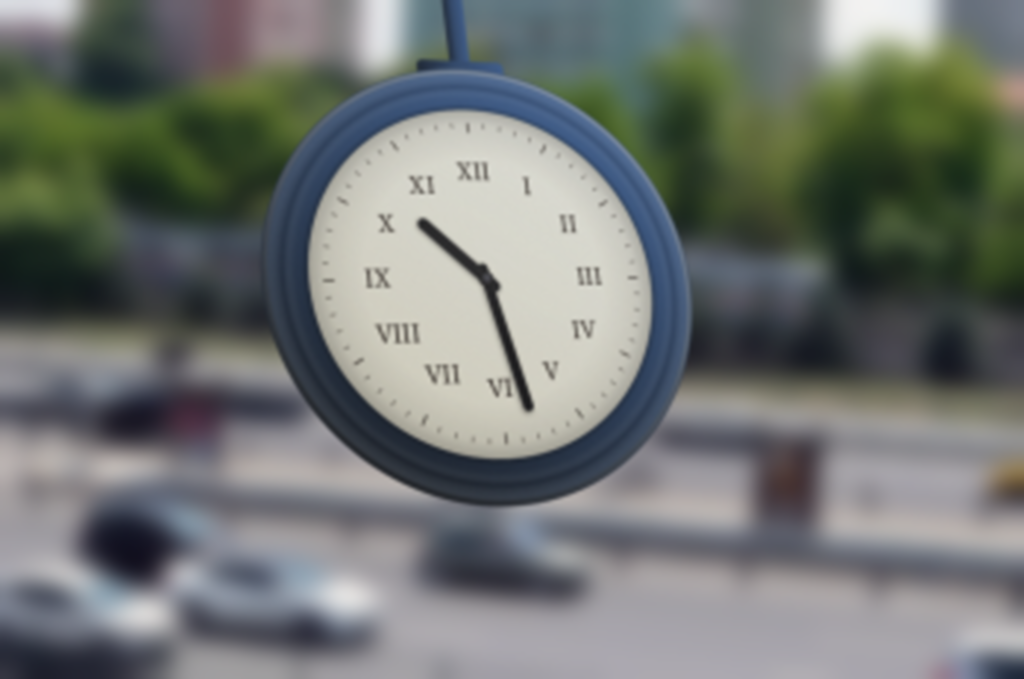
10h28
